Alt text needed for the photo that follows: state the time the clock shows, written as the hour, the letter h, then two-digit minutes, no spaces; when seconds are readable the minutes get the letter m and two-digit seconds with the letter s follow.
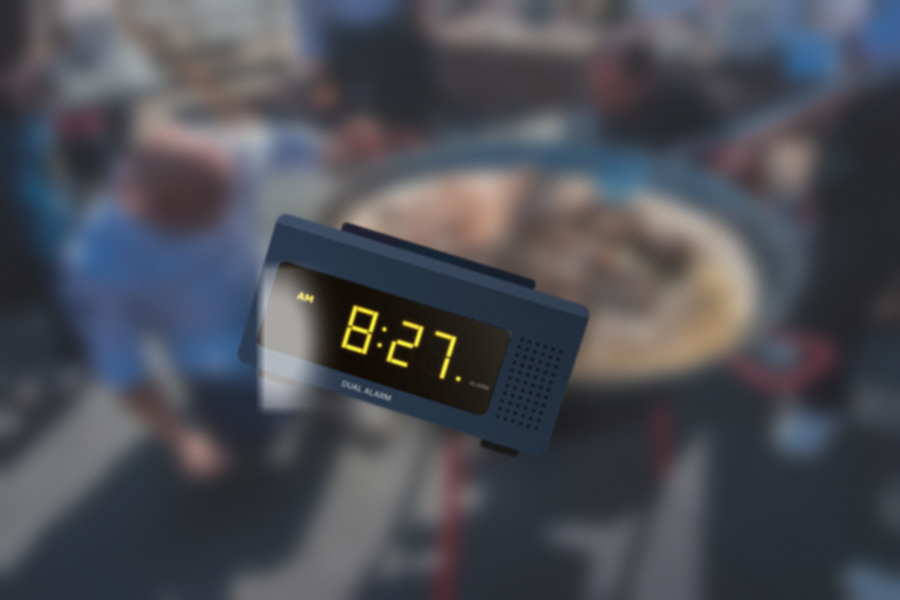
8h27
